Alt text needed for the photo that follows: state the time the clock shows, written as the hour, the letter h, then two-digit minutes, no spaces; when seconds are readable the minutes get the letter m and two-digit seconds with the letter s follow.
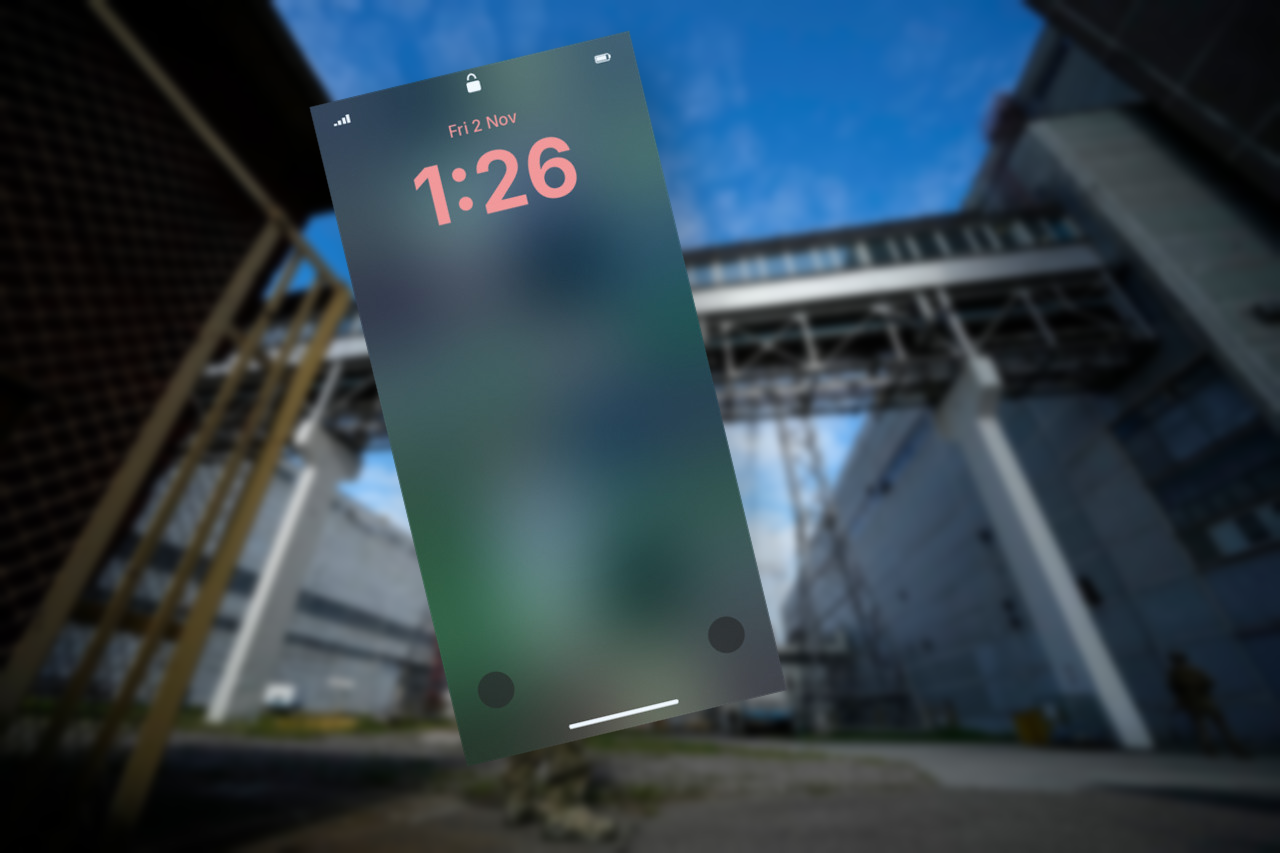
1h26
